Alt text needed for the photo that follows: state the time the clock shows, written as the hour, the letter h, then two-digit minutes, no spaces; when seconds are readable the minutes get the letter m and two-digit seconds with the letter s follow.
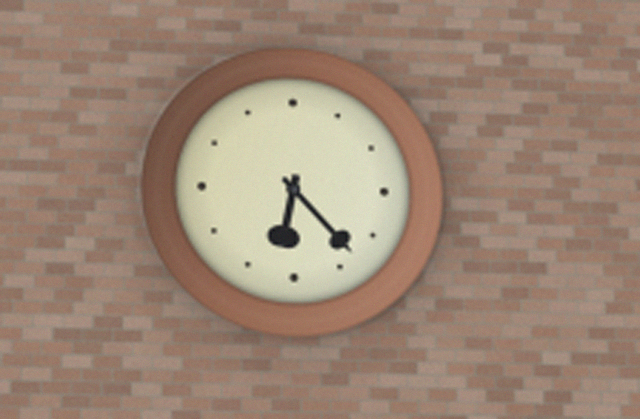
6h23
